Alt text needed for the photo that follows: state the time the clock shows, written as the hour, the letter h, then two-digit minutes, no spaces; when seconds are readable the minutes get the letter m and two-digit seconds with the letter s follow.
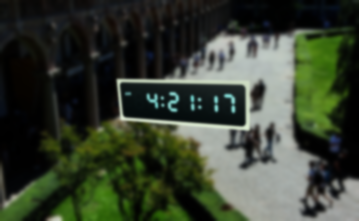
4h21m17s
